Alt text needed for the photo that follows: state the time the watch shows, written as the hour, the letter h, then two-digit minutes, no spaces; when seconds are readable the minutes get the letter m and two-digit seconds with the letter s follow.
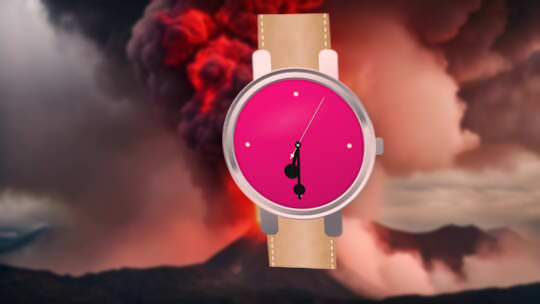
6h30m05s
